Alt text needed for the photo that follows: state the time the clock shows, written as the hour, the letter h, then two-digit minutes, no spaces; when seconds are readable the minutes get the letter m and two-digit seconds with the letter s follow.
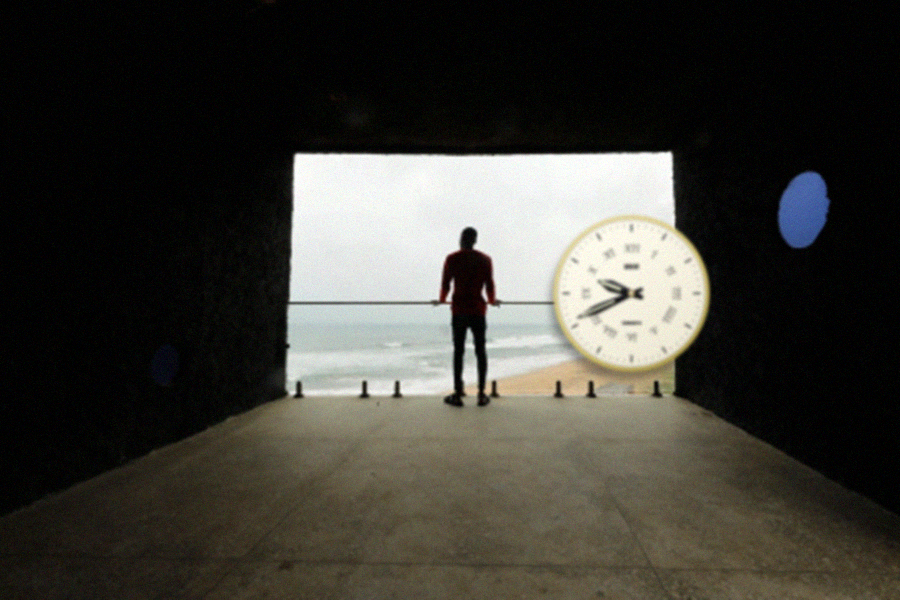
9h41
